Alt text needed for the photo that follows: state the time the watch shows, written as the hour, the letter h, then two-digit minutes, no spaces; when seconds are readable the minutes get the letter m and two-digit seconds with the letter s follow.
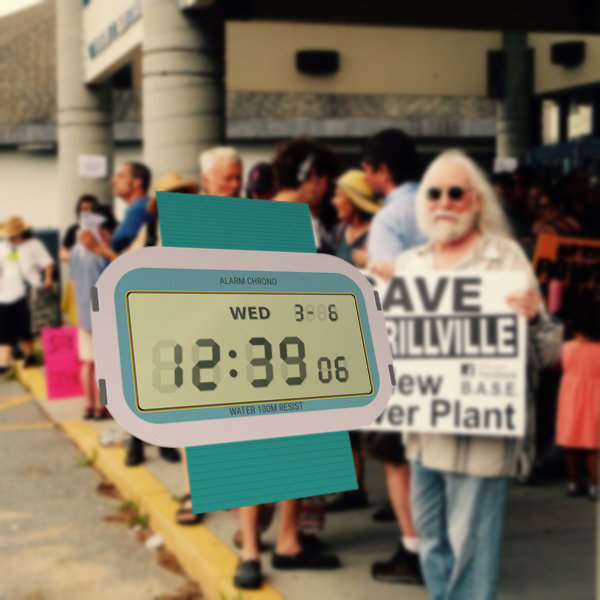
12h39m06s
